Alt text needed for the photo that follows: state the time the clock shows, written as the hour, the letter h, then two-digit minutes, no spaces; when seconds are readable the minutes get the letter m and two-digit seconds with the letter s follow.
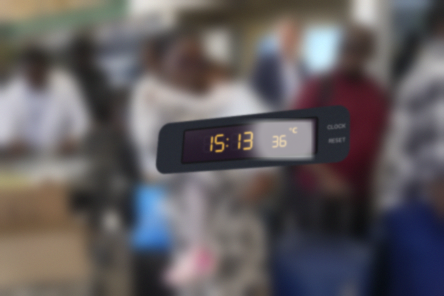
15h13
